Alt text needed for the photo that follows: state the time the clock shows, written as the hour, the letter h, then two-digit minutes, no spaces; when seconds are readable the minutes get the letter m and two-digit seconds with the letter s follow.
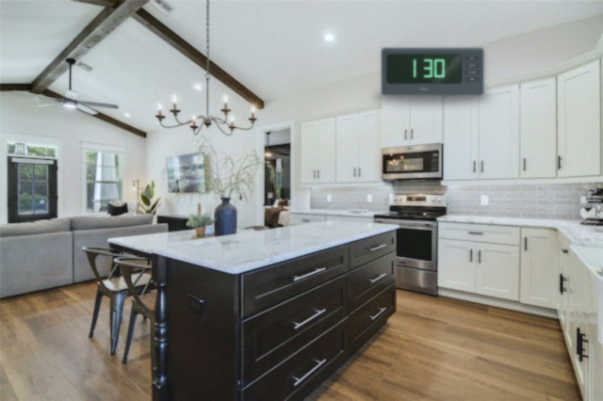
1h30
